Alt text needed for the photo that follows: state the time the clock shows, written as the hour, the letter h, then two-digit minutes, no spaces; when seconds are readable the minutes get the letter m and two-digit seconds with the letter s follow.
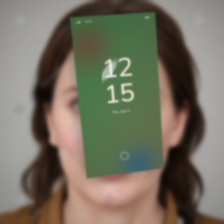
12h15
